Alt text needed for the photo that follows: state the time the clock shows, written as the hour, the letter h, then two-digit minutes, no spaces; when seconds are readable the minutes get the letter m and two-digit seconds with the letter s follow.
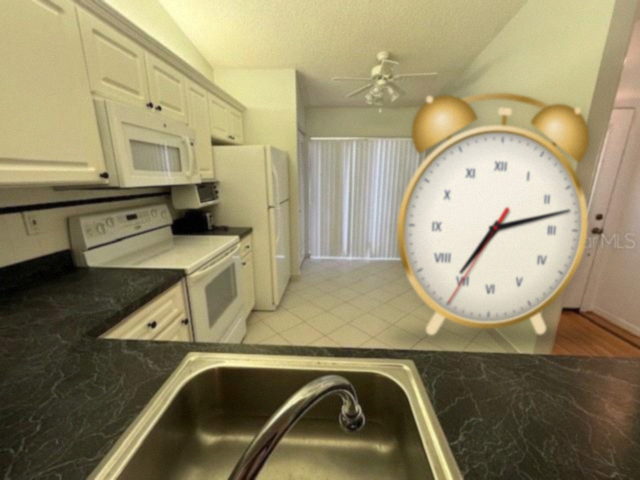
7h12m35s
